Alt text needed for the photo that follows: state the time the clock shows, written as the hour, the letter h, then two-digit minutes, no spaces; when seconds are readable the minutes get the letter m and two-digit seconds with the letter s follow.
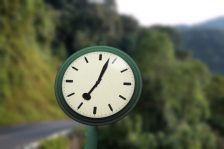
7h03
